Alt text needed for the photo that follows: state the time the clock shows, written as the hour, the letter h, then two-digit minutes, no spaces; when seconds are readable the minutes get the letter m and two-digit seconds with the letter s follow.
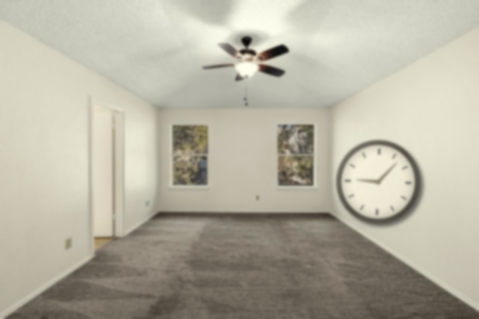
9h07
